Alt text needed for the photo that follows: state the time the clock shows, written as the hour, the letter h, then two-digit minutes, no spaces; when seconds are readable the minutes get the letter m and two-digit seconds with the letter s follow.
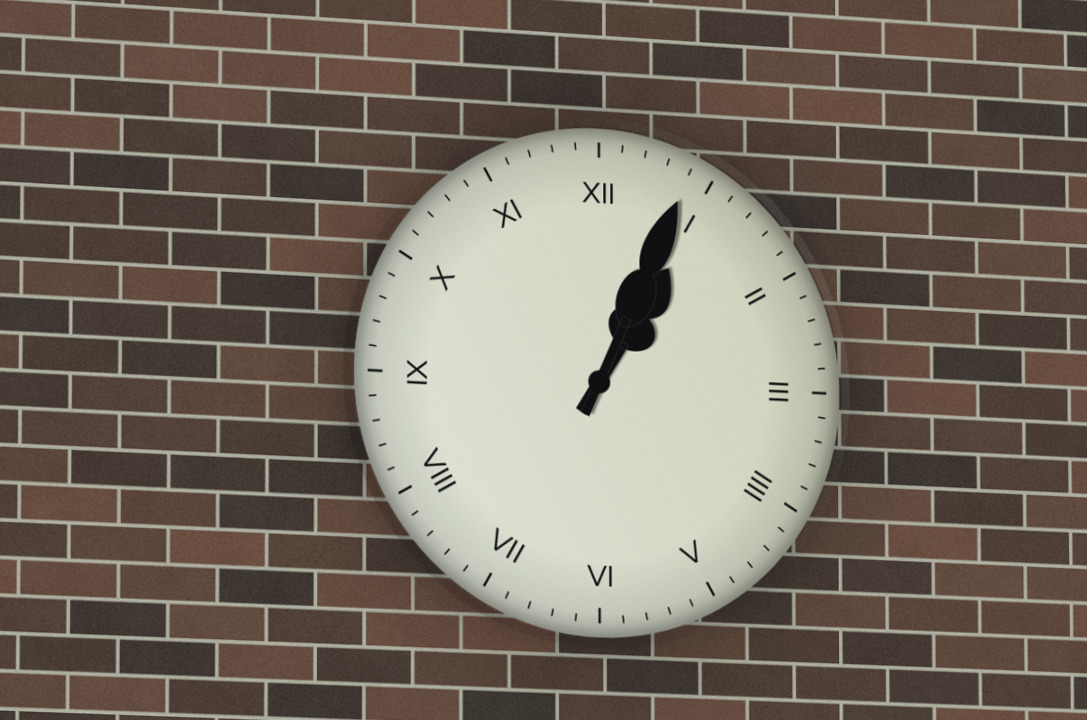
1h04
